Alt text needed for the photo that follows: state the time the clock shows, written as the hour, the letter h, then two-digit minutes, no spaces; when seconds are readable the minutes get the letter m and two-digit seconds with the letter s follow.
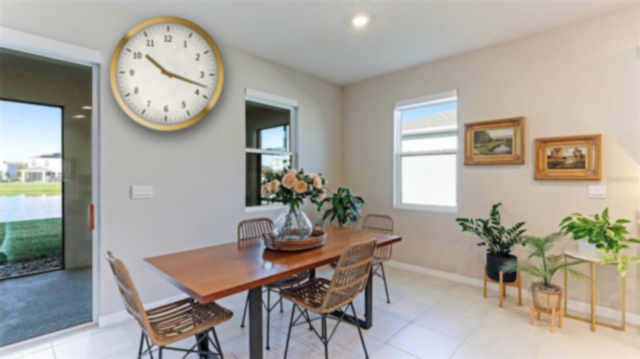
10h18
